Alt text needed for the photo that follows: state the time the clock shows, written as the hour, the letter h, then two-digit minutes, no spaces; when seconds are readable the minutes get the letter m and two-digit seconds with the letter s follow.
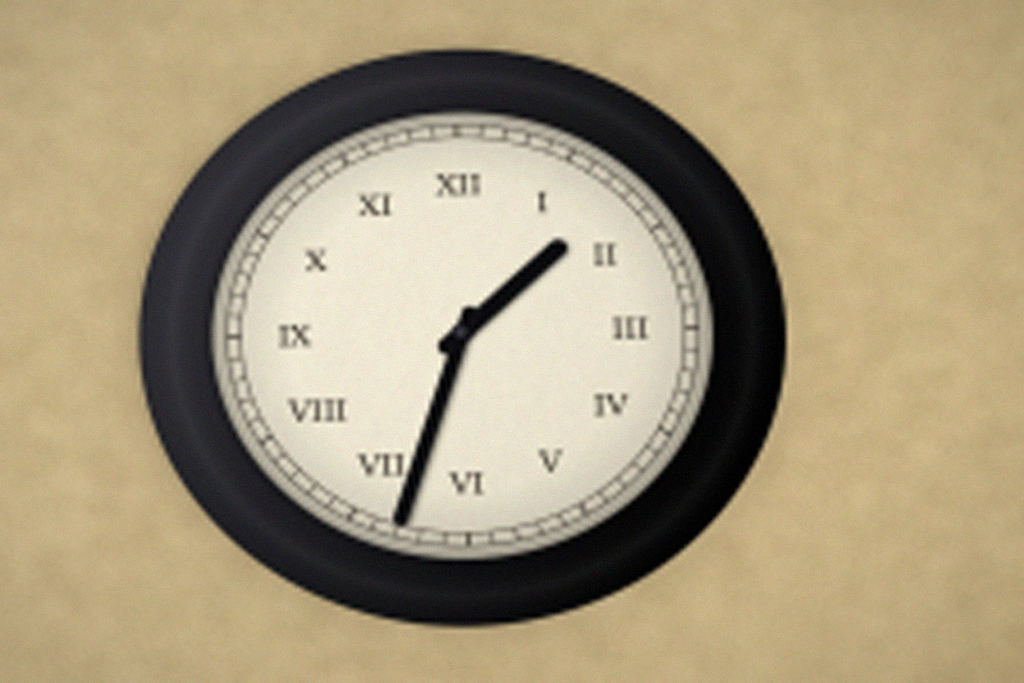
1h33
